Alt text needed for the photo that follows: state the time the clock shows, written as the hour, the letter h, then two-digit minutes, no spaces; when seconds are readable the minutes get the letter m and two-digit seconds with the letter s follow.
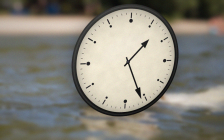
1h26
